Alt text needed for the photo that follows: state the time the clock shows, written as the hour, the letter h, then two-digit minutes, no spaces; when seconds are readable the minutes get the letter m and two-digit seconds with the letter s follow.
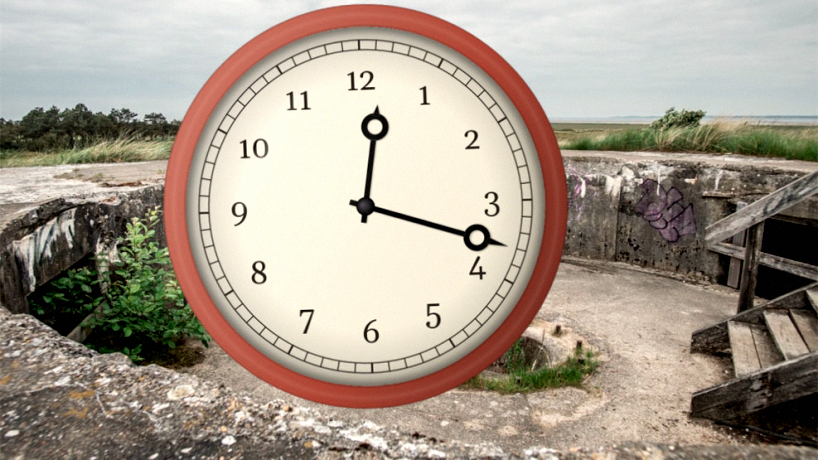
12h18
